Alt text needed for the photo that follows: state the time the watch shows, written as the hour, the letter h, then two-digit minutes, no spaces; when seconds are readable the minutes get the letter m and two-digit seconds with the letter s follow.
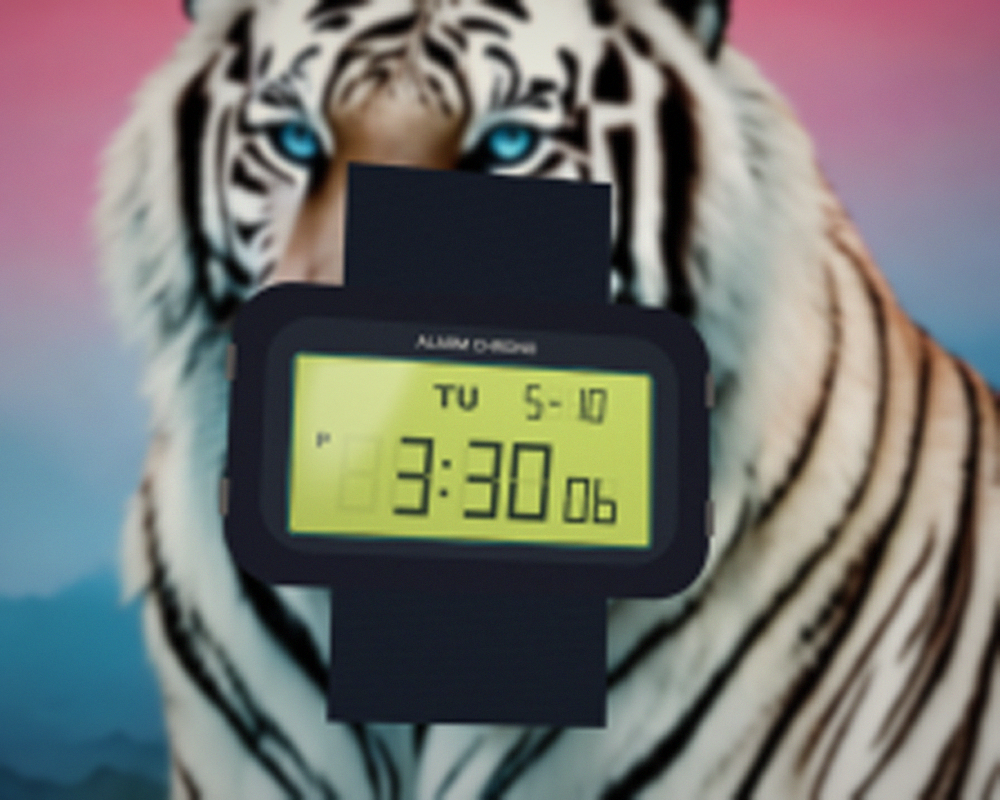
3h30m06s
